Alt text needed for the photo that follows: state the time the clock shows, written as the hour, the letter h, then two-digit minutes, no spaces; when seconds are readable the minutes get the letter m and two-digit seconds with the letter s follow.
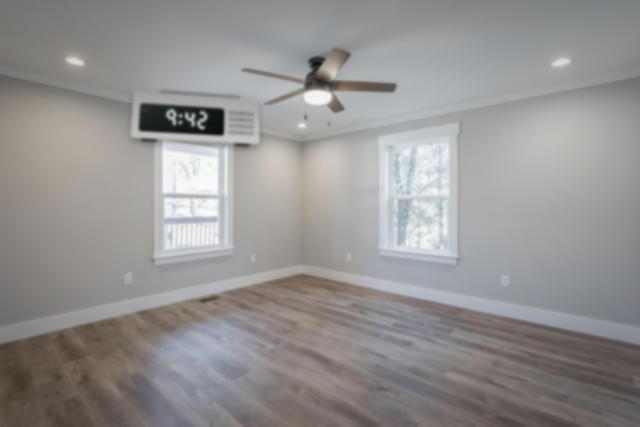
9h42
